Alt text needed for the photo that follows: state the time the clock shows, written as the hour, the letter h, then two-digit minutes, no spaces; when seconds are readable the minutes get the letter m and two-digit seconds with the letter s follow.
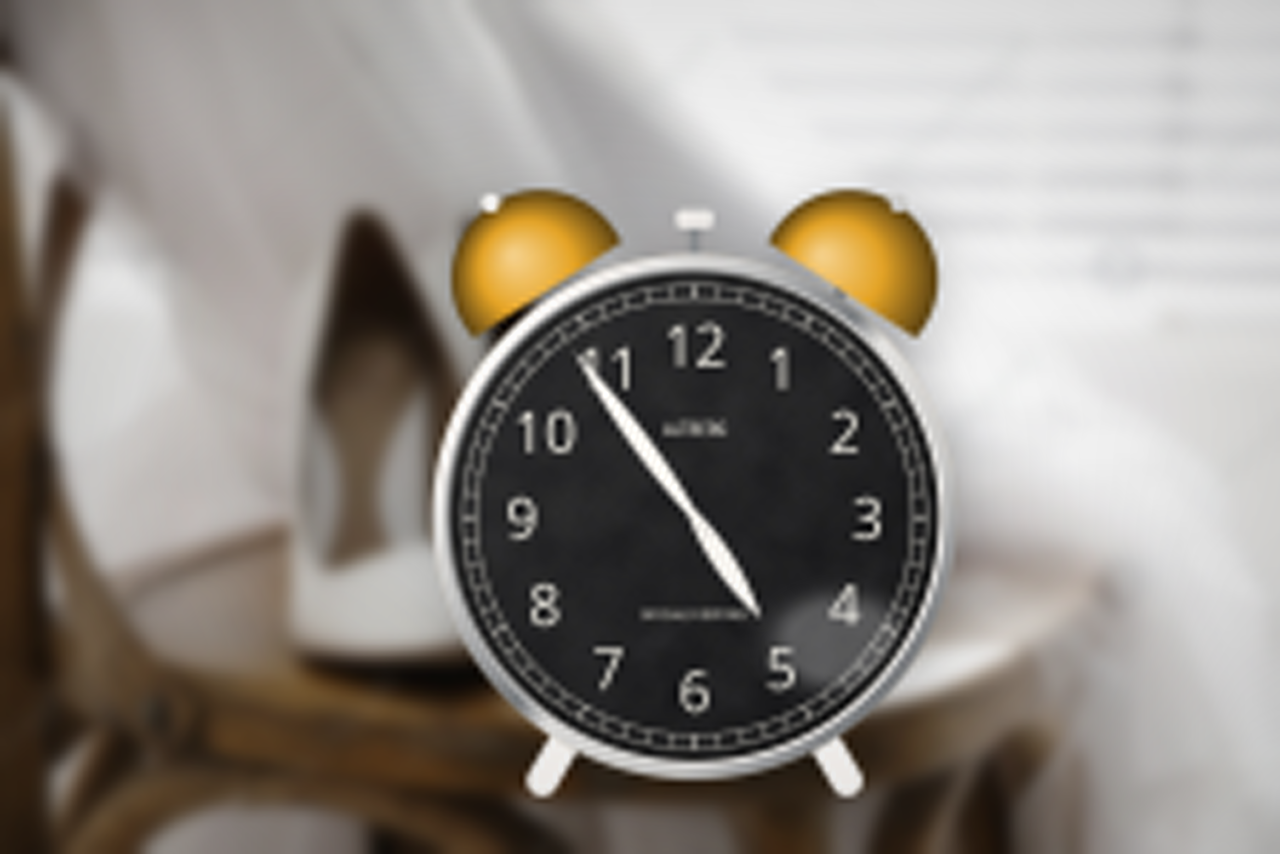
4h54
